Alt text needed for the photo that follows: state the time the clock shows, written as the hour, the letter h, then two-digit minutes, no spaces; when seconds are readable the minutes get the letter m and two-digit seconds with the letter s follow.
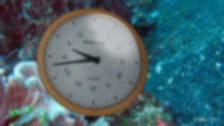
9h43
